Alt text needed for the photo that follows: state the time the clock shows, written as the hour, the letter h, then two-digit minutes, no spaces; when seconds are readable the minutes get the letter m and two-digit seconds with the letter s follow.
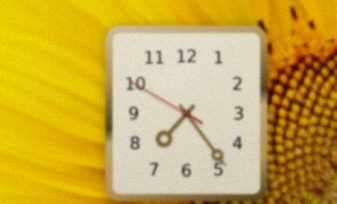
7h23m50s
